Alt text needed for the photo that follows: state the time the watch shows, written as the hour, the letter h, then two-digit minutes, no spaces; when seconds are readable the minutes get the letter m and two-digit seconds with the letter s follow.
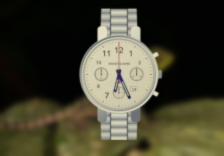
6h26
